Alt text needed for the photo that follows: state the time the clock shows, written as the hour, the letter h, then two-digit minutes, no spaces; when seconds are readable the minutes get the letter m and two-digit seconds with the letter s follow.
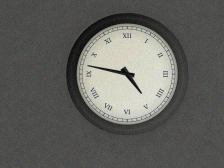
4h47
